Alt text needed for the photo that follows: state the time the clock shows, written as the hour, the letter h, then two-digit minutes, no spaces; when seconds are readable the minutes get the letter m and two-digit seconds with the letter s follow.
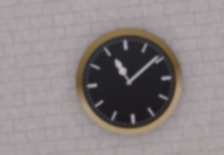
11h09
